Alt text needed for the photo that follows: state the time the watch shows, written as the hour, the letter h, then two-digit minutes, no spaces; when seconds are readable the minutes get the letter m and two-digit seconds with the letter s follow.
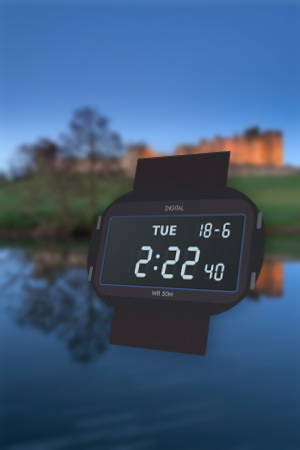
2h22m40s
